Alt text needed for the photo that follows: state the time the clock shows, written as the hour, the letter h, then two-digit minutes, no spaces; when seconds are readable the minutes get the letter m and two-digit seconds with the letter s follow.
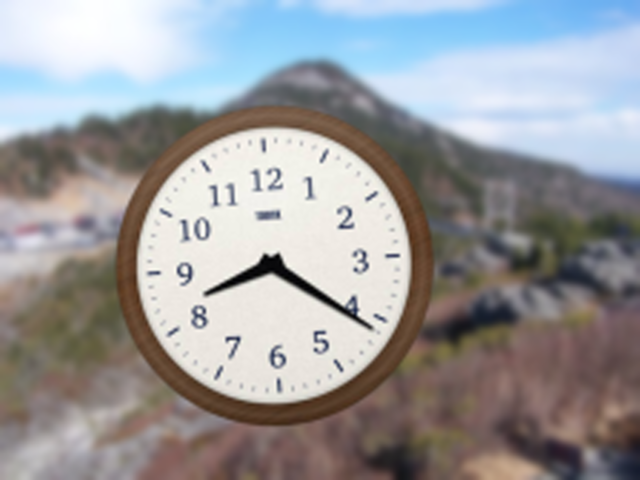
8h21
